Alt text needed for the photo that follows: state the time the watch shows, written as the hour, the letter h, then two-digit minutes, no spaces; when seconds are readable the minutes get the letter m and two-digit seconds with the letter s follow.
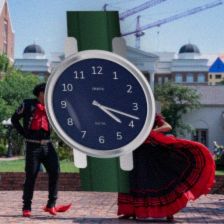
4h18
